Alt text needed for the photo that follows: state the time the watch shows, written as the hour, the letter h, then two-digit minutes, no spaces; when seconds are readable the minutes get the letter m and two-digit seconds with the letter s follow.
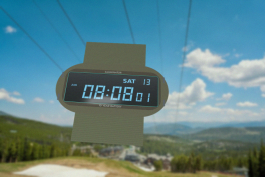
8h08m01s
